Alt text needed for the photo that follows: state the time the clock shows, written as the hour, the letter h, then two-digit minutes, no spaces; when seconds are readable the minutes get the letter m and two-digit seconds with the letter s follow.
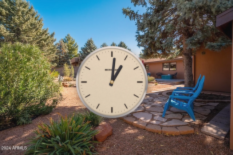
1h01
